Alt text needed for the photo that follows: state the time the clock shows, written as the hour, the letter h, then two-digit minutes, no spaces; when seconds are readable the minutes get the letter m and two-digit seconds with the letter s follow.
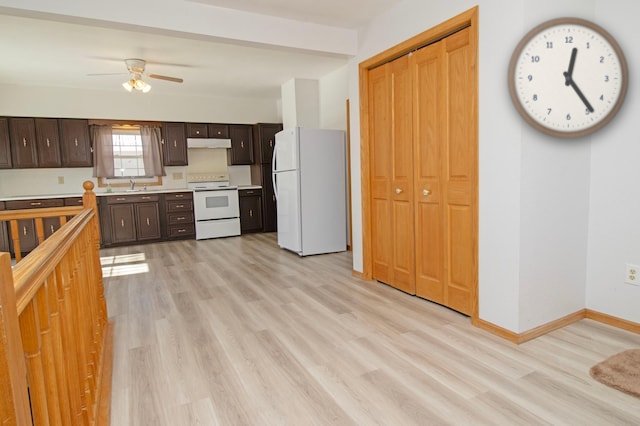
12h24
